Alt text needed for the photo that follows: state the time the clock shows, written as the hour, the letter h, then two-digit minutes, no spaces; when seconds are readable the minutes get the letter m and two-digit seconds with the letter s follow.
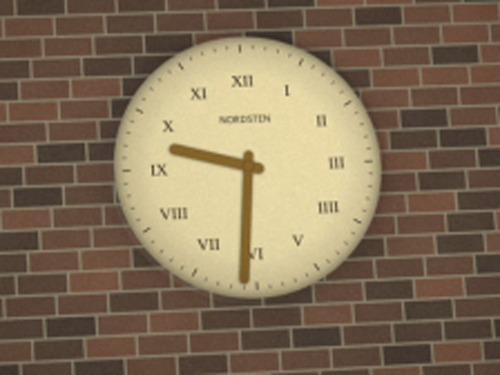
9h31
